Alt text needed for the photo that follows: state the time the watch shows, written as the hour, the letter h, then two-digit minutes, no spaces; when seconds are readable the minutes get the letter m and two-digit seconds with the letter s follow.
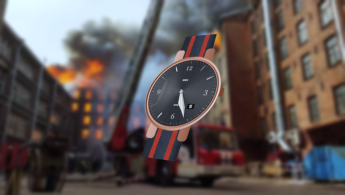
5h26
